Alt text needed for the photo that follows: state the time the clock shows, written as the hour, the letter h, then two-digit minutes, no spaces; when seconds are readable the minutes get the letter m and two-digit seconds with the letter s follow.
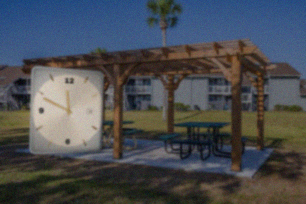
11h49
